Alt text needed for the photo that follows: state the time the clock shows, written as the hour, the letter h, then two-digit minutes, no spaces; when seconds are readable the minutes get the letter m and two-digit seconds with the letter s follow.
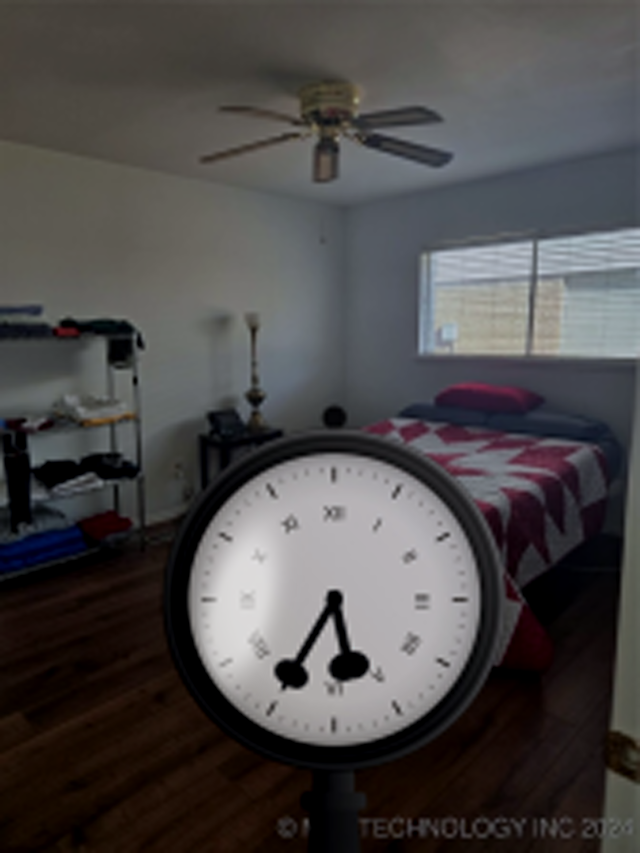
5h35
